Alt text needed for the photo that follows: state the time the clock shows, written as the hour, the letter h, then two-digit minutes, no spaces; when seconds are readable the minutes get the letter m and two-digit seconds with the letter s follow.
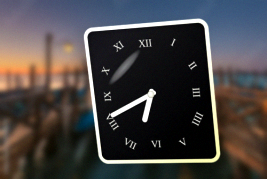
6h41
